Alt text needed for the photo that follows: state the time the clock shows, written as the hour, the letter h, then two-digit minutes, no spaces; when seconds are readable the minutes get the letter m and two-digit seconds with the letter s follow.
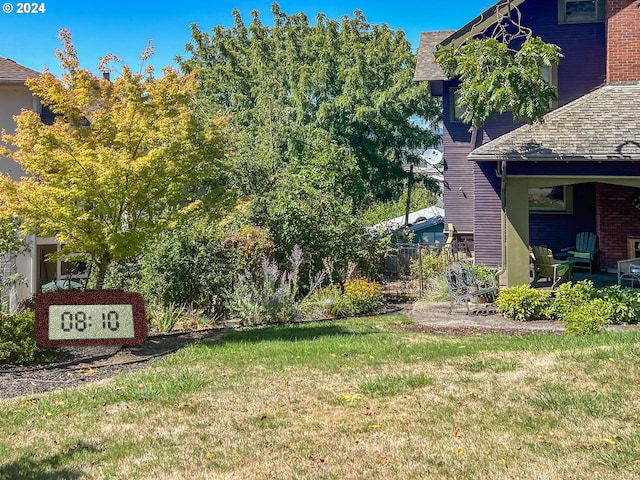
8h10
